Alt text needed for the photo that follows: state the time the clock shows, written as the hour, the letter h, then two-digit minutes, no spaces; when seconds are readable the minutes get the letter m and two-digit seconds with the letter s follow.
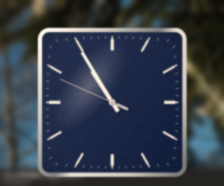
10h54m49s
